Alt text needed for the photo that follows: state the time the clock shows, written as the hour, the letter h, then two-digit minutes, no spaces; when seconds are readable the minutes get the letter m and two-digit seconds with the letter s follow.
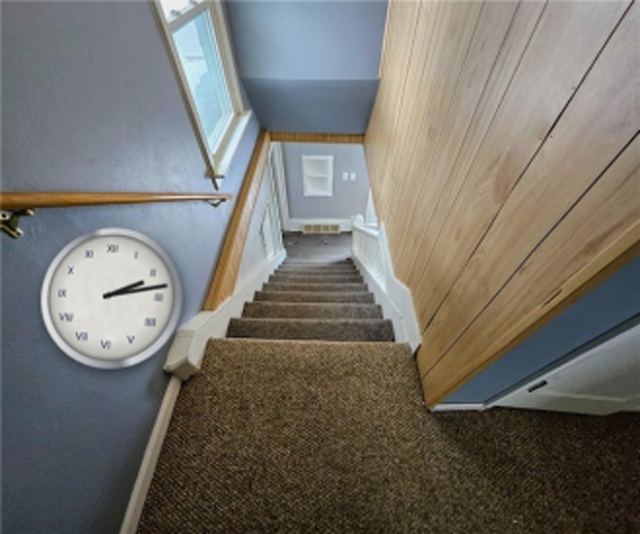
2h13
